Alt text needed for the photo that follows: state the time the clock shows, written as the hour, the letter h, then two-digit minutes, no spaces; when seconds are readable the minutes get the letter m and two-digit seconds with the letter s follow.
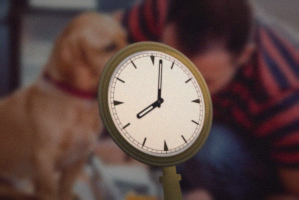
8h02
